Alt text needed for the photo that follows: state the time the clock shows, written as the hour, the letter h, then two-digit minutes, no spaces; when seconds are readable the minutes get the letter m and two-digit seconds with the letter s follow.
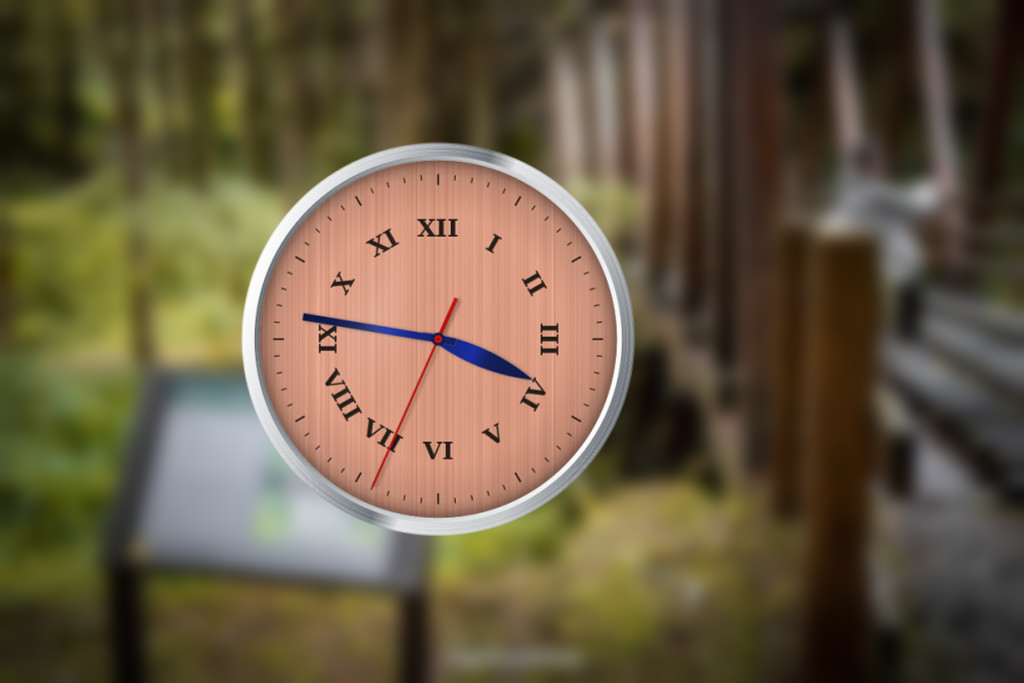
3h46m34s
